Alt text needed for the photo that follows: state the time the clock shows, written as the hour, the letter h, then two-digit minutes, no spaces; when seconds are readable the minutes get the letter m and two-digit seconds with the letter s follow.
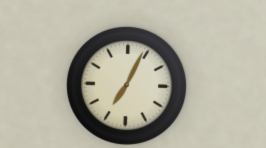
7h04
